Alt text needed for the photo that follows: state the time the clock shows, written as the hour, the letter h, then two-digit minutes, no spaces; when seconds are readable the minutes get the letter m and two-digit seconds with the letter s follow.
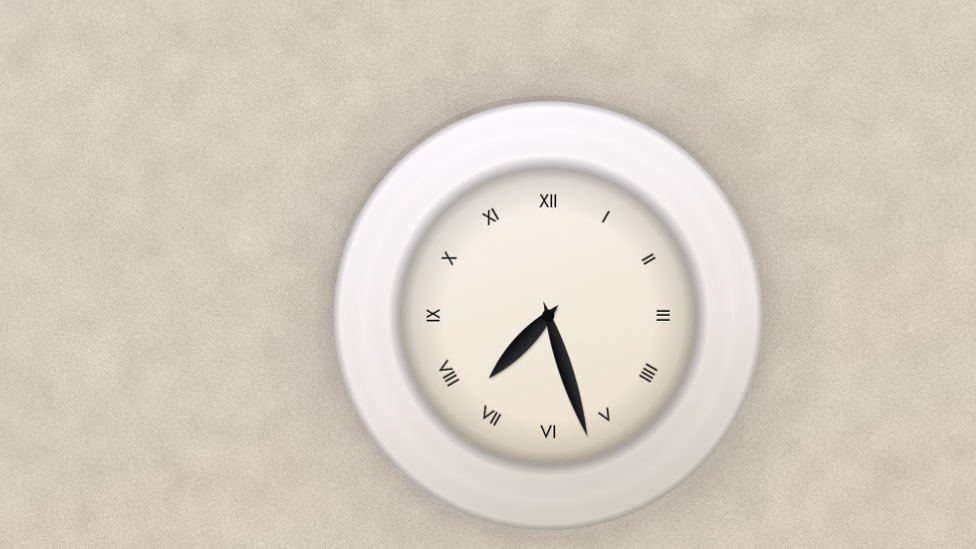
7h27
